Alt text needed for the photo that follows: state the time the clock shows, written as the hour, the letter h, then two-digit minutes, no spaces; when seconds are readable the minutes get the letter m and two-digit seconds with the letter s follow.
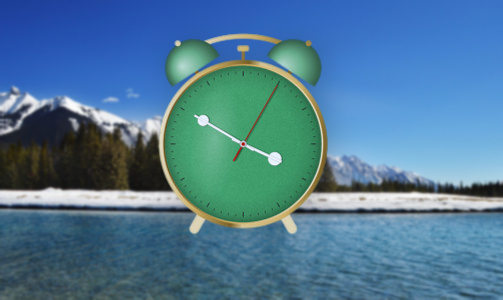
3h50m05s
